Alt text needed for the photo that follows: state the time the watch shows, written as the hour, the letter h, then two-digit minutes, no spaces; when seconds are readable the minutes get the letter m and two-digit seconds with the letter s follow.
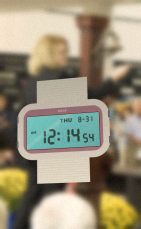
12h14m54s
